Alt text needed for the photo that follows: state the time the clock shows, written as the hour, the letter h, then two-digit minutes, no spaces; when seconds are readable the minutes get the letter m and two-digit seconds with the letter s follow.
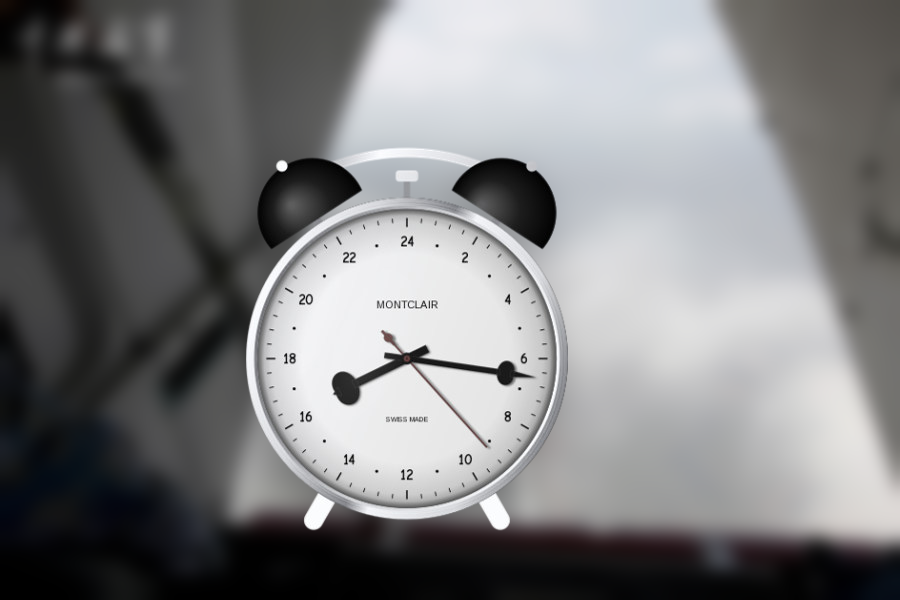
16h16m23s
